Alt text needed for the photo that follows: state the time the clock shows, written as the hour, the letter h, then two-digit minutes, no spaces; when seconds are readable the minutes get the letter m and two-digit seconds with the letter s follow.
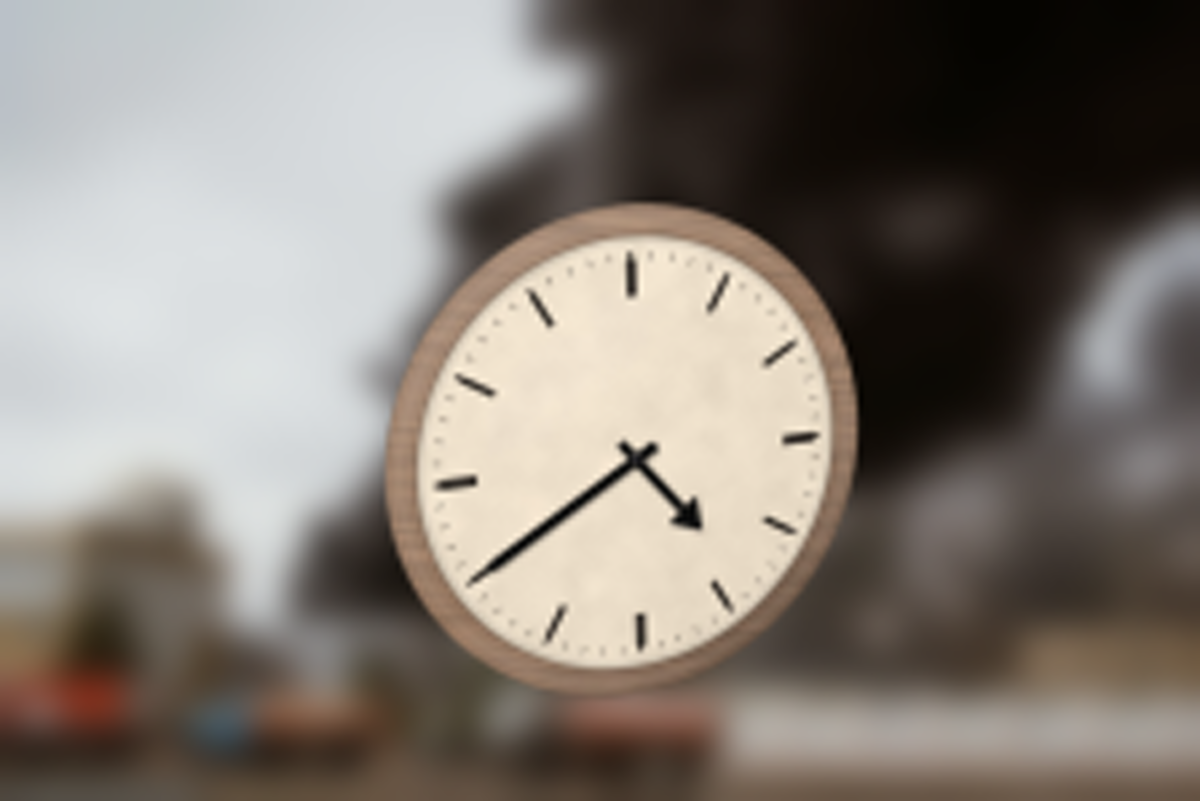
4h40
